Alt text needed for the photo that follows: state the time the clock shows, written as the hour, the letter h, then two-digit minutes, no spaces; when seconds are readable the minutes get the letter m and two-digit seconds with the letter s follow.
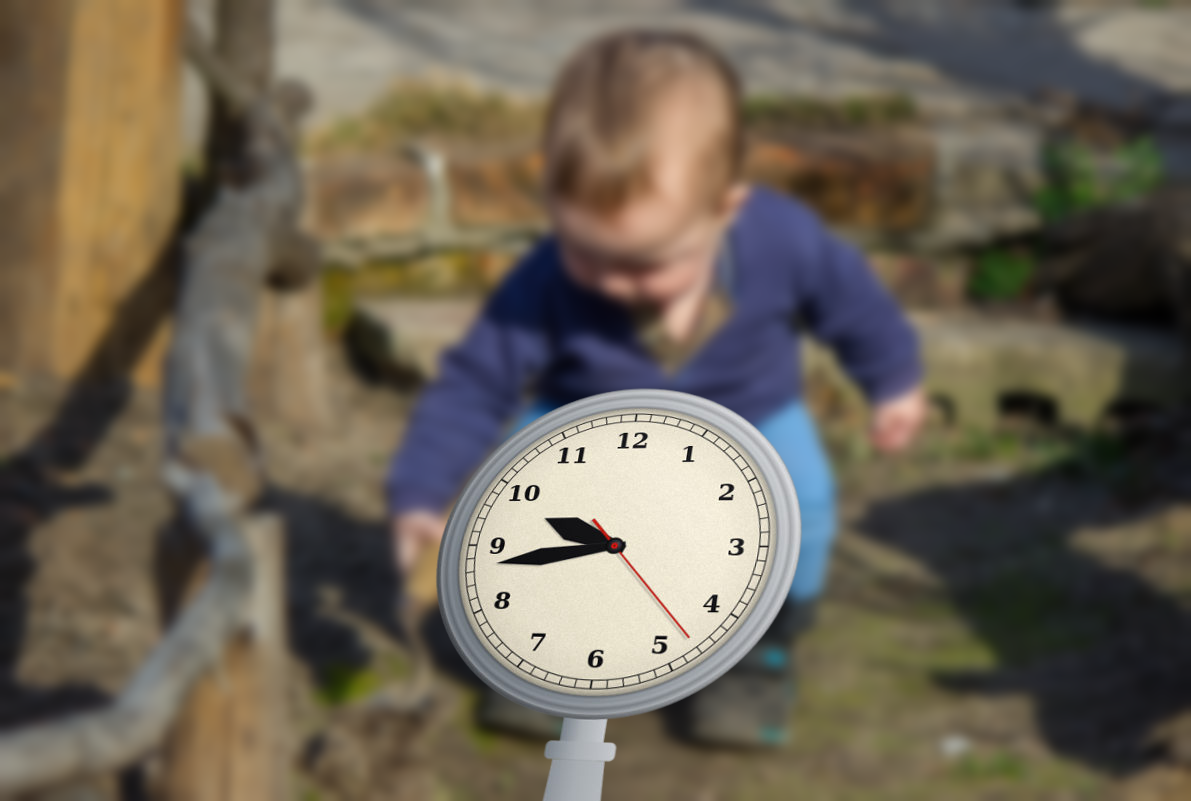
9h43m23s
